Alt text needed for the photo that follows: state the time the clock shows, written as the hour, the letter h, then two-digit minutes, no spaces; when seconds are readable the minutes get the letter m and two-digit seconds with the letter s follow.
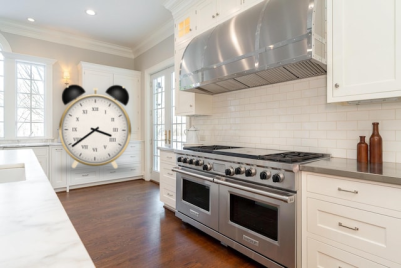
3h39
